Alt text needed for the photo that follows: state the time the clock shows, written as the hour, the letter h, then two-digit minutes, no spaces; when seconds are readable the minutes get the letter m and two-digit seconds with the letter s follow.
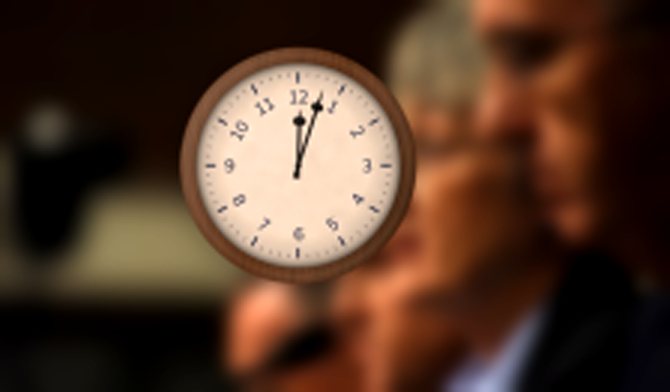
12h03
